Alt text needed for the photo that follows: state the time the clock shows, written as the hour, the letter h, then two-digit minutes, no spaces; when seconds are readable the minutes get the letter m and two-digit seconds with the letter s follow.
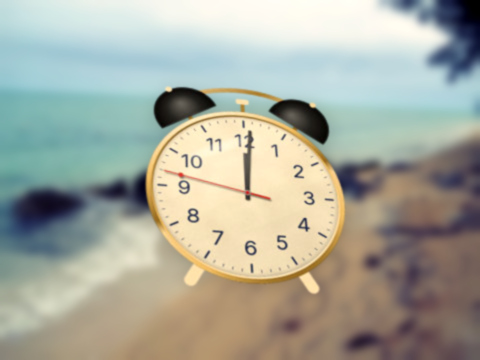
12h00m47s
